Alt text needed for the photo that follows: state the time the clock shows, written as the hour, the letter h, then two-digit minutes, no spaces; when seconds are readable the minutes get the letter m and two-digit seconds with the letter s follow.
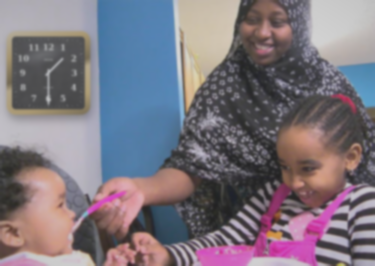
1h30
